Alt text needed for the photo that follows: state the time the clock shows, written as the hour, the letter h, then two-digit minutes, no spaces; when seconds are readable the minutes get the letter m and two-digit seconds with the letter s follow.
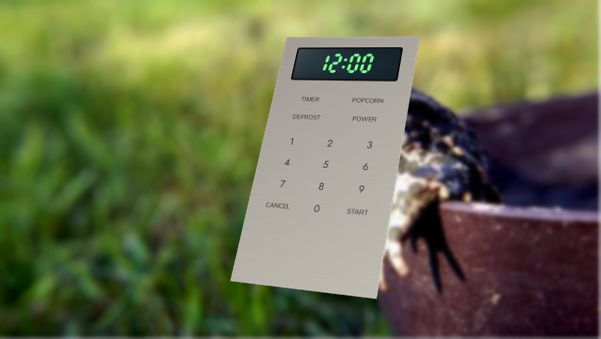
12h00
